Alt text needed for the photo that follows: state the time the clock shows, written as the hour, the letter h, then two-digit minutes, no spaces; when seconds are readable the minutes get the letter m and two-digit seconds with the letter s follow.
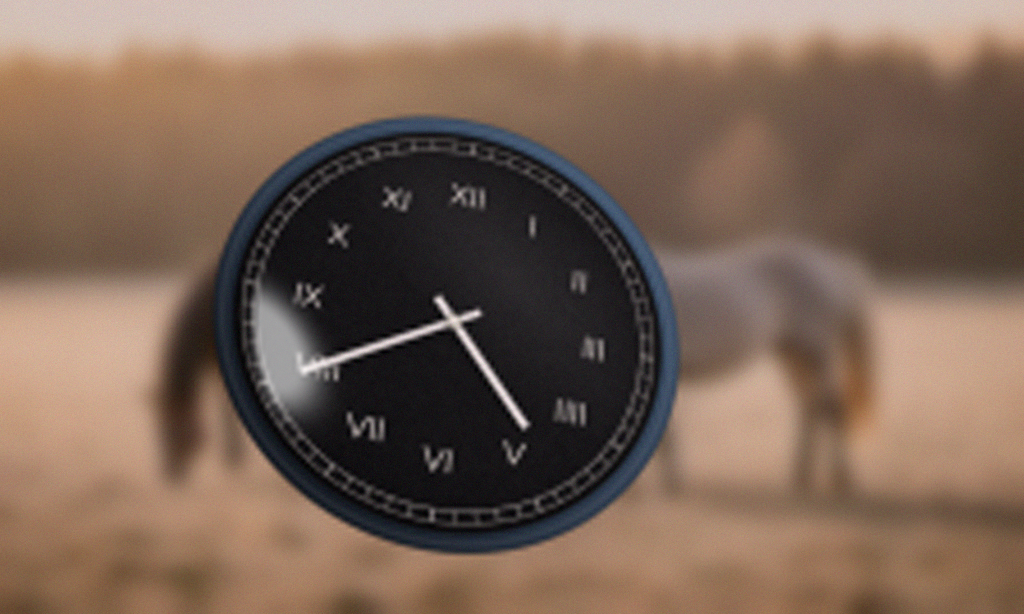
4h40
